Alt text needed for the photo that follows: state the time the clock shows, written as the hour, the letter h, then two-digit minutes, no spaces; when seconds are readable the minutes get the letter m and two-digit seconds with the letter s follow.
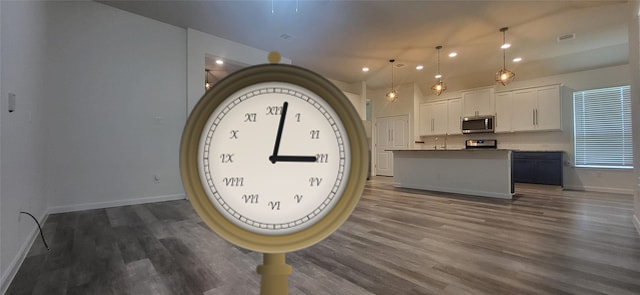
3h02
